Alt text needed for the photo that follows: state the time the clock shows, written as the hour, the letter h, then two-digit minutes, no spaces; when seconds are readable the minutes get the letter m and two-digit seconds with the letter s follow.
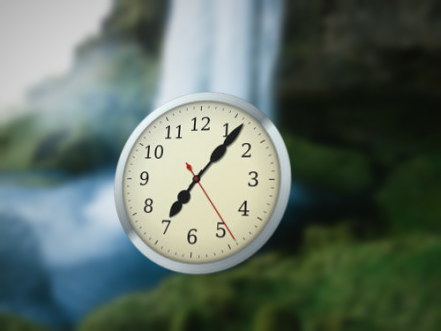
7h06m24s
